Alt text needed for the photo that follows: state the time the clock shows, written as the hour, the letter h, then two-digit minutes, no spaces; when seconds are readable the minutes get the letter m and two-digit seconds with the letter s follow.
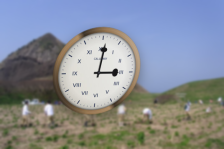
3h01
